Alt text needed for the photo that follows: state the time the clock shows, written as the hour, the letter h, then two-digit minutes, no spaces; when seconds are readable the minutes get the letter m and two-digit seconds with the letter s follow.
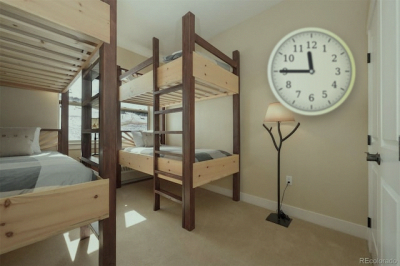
11h45
